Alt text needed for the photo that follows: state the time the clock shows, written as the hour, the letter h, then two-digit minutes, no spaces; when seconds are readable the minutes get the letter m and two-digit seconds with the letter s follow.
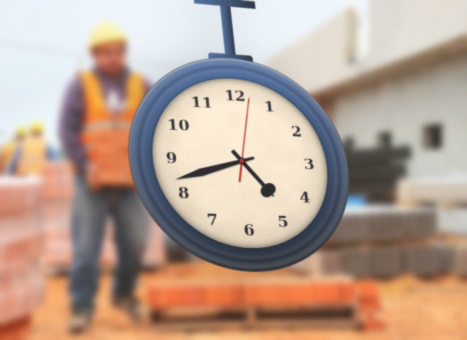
4h42m02s
